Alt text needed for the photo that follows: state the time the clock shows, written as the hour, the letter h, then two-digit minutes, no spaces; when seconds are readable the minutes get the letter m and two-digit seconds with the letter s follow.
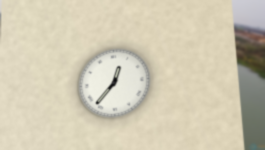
12h37
